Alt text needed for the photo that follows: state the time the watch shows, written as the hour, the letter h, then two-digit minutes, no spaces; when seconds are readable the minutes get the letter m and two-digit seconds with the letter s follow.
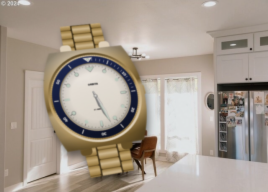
5h27
